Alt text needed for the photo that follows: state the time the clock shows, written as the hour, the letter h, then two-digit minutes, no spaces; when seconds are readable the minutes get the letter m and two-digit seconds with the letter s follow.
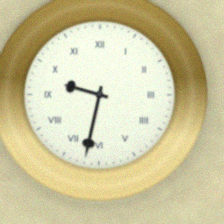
9h32
